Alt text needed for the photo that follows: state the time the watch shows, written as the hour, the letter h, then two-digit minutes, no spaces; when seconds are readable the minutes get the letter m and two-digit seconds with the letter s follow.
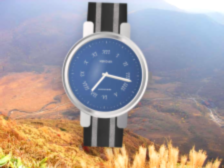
7h17
